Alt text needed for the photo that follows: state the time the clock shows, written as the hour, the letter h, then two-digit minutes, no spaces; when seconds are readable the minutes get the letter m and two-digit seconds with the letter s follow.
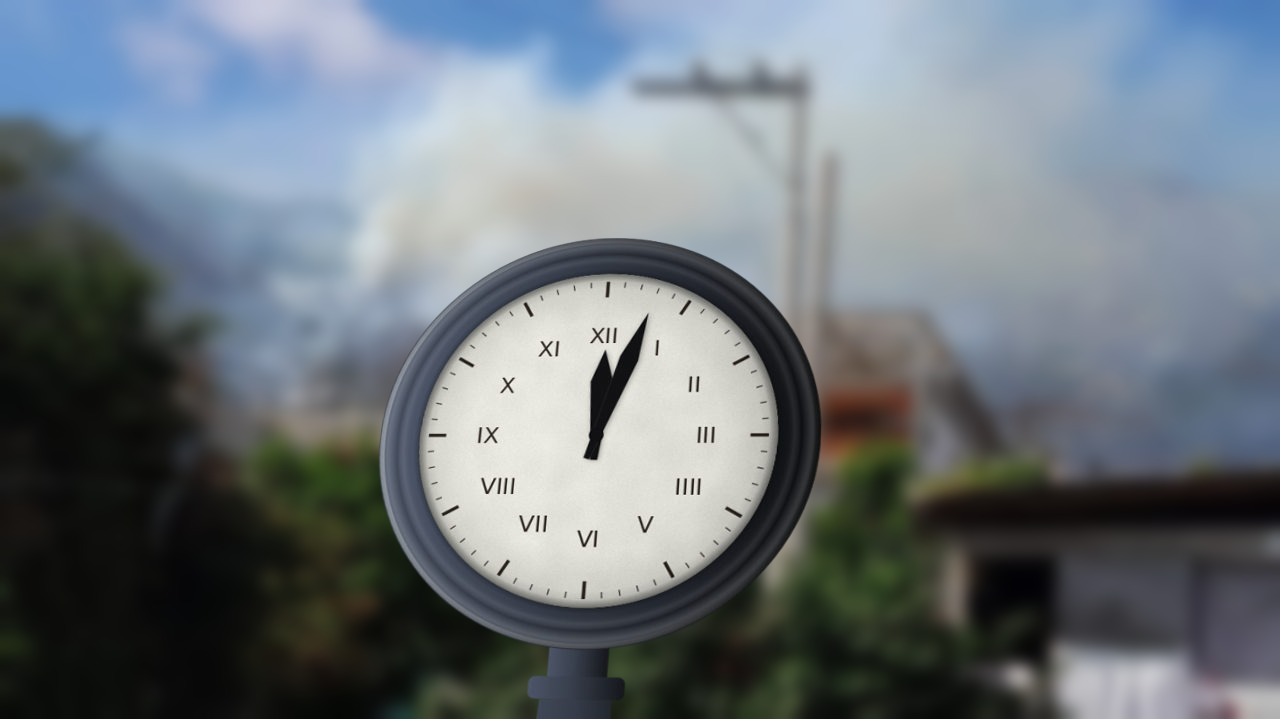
12h03
